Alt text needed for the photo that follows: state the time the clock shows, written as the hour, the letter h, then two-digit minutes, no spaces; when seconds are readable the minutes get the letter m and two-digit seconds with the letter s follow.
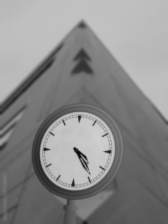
4h24
